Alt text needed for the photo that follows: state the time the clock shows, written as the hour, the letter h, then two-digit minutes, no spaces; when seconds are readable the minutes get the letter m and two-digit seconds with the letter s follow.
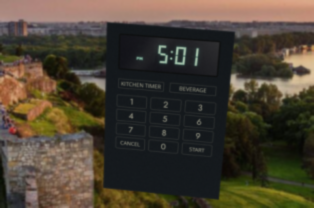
5h01
